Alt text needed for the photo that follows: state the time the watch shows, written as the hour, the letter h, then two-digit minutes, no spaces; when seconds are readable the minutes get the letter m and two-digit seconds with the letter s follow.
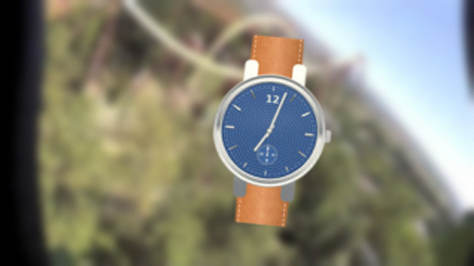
7h03
